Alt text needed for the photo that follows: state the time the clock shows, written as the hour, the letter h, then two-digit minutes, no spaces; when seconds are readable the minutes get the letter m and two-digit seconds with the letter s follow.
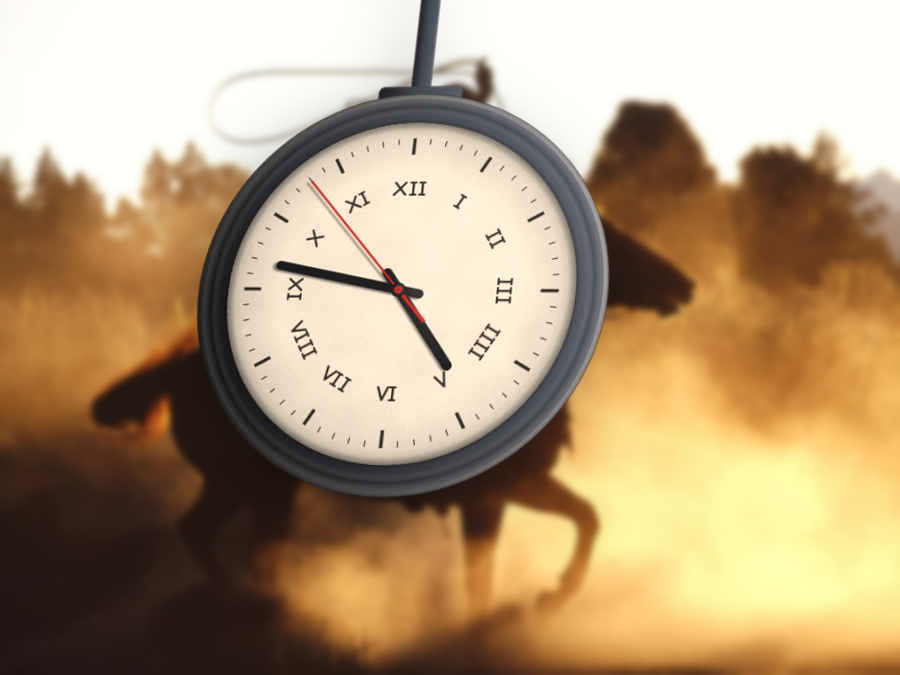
4h46m53s
